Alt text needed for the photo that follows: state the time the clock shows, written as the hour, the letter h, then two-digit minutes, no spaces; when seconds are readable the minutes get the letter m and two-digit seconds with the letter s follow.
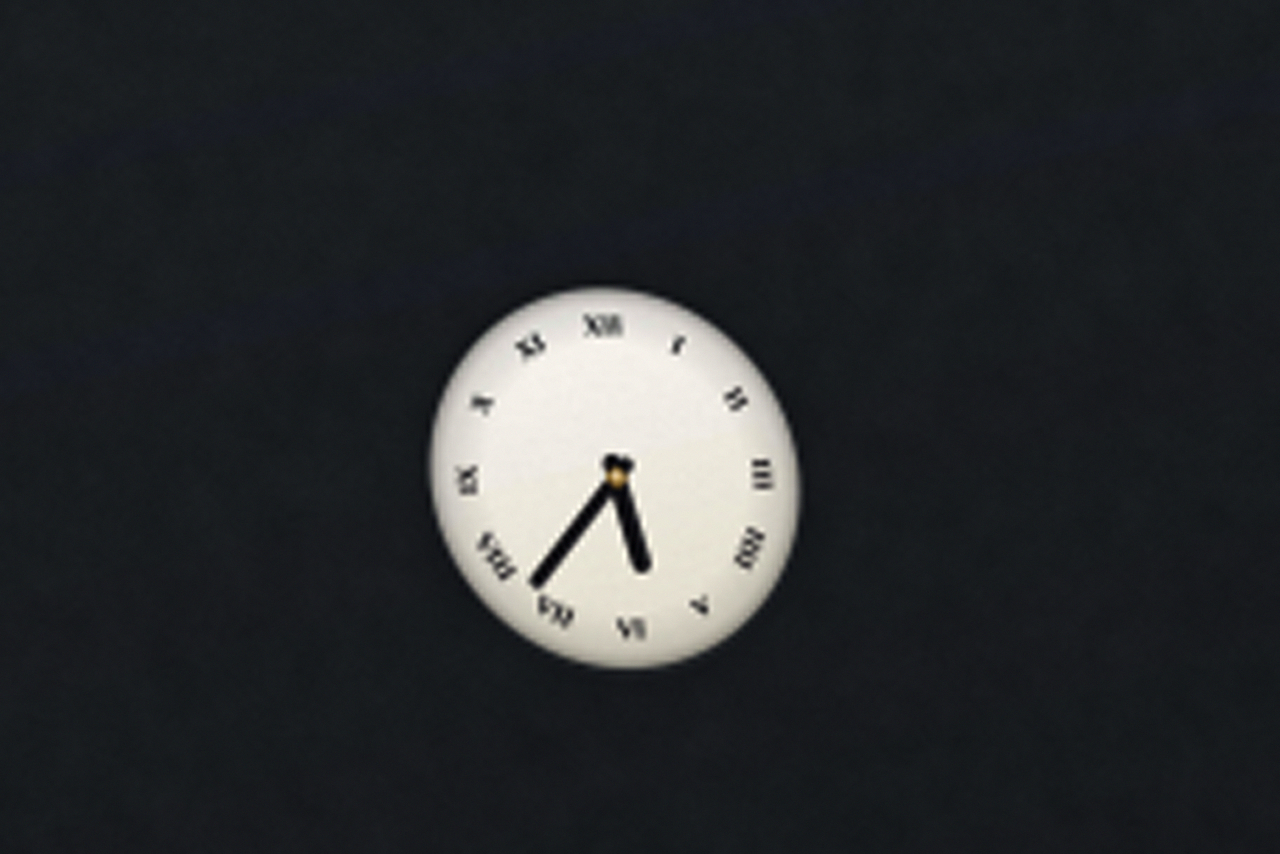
5h37
